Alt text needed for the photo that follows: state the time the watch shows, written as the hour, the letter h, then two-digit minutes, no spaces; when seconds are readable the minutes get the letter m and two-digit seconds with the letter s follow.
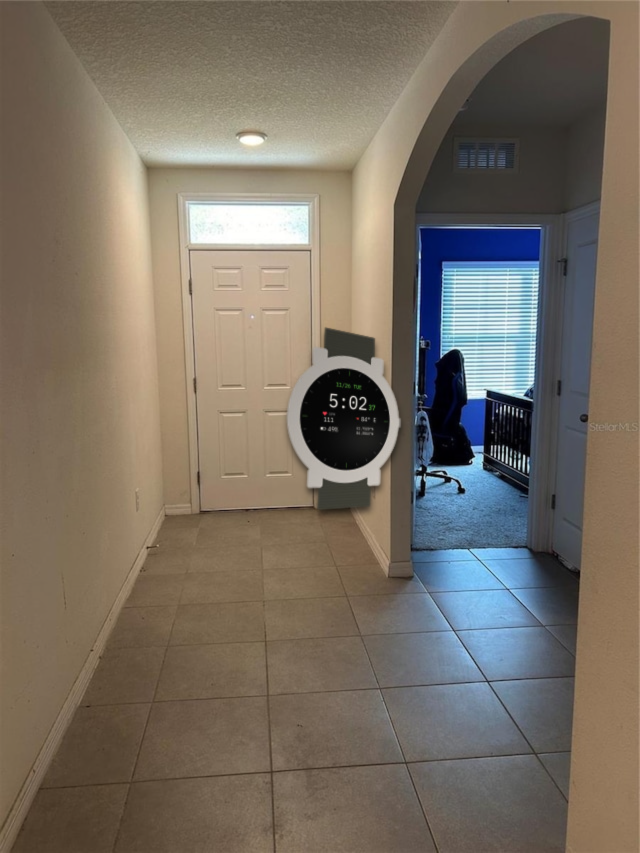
5h02
